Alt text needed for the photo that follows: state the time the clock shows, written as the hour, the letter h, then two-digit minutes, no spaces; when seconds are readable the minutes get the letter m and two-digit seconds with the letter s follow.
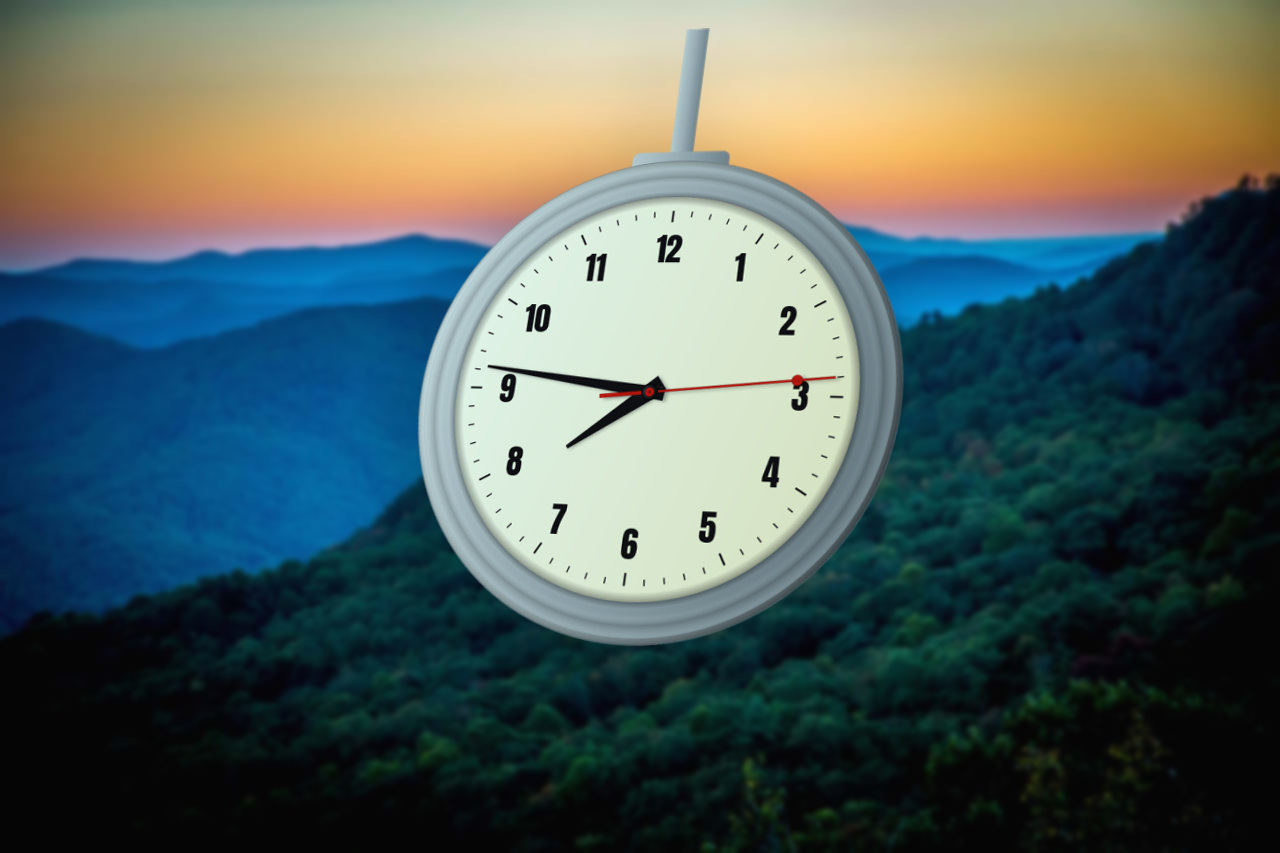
7h46m14s
